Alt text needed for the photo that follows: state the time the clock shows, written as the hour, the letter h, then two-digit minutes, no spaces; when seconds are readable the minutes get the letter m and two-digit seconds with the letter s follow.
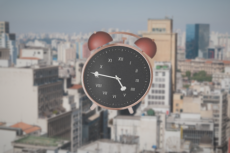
4h46
